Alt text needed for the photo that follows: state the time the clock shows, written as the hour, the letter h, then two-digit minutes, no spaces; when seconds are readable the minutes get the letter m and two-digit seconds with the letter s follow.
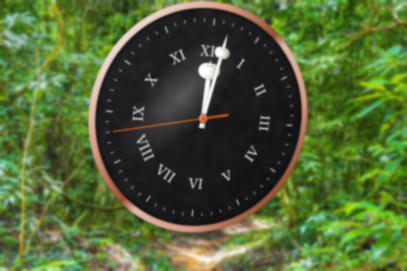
12h01m43s
